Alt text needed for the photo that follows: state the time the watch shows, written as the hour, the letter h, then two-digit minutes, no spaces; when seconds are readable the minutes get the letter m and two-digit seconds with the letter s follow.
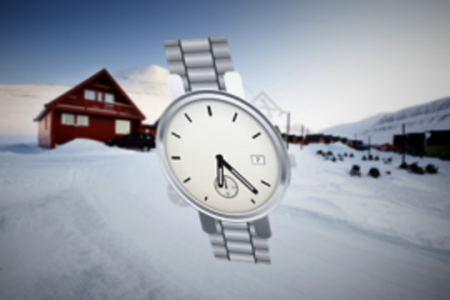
6h23
